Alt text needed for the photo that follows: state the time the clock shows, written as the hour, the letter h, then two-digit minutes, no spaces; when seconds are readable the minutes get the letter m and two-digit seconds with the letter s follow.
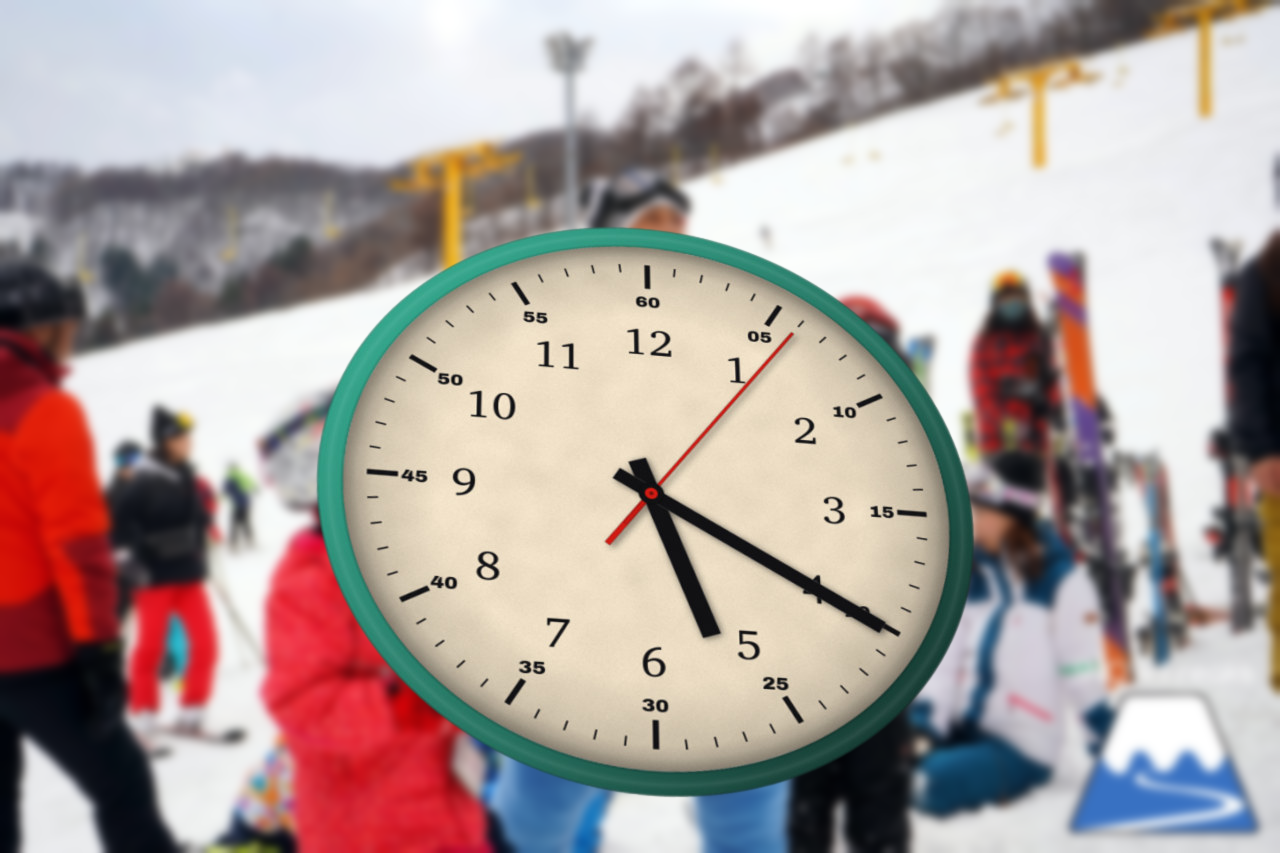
5h20m06s
